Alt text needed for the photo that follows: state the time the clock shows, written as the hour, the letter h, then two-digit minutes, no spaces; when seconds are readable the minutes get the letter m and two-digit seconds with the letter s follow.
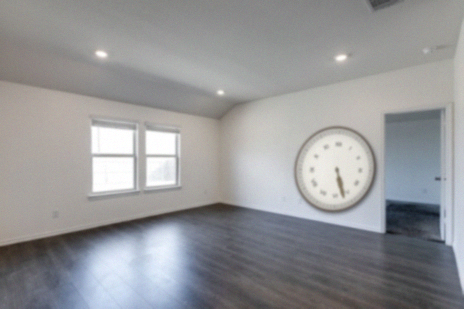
5h27
